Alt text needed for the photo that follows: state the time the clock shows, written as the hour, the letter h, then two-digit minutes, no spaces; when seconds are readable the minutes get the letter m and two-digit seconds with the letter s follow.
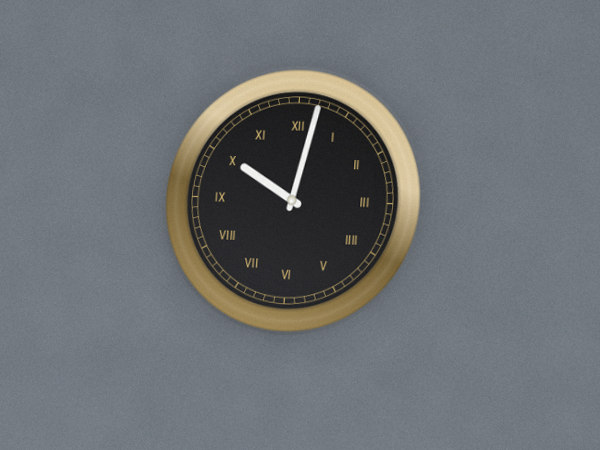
10h02
